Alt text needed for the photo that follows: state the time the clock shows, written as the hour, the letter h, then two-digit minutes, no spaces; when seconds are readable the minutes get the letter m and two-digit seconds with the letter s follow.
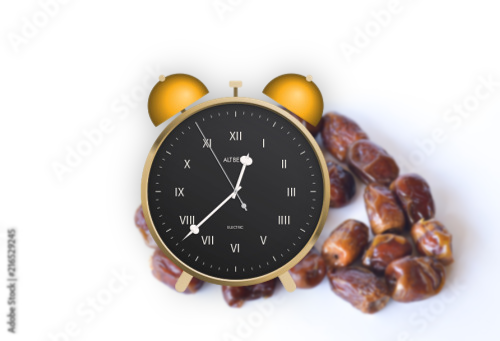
12h37m55s
